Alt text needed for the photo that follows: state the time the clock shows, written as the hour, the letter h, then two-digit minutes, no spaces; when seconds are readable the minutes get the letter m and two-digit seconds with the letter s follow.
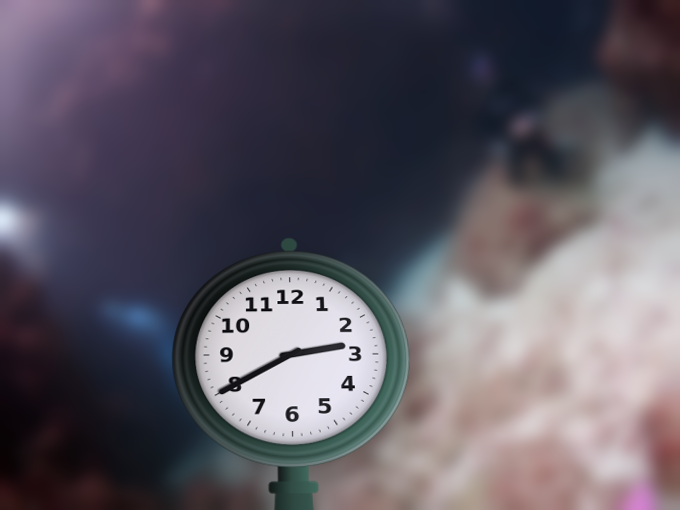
2h40
